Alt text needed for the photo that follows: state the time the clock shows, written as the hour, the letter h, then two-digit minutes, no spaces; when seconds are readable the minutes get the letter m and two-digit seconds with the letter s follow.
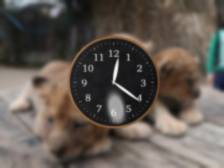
12h21
